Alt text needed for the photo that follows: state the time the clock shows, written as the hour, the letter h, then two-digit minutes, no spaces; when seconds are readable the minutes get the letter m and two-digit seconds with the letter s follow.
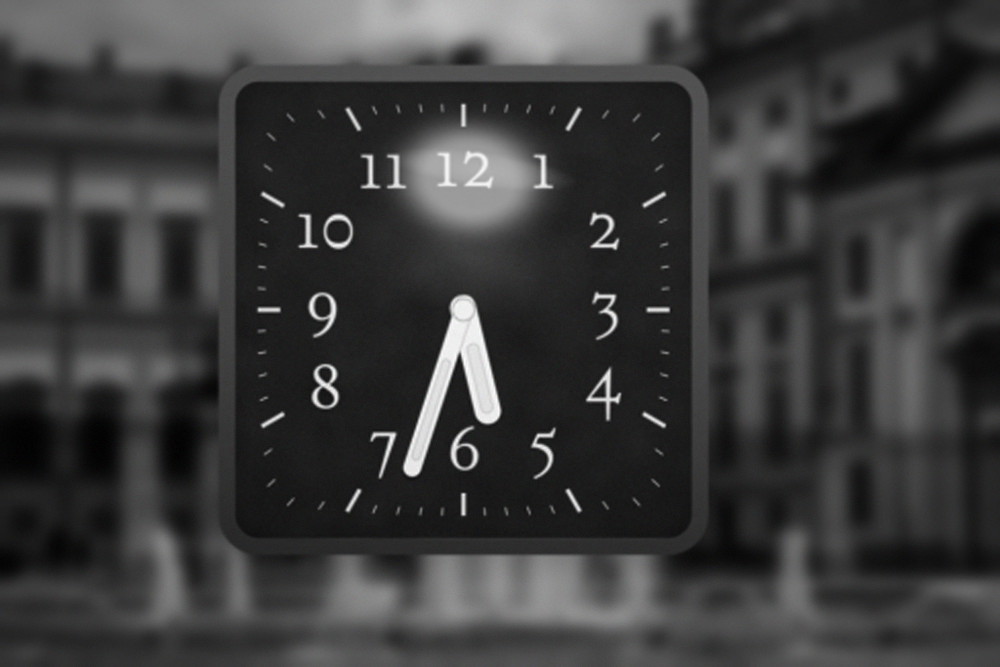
5h33
